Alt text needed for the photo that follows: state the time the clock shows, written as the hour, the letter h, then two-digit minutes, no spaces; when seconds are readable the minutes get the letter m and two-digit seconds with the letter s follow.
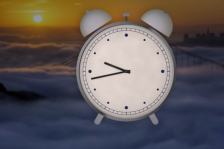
9h43
